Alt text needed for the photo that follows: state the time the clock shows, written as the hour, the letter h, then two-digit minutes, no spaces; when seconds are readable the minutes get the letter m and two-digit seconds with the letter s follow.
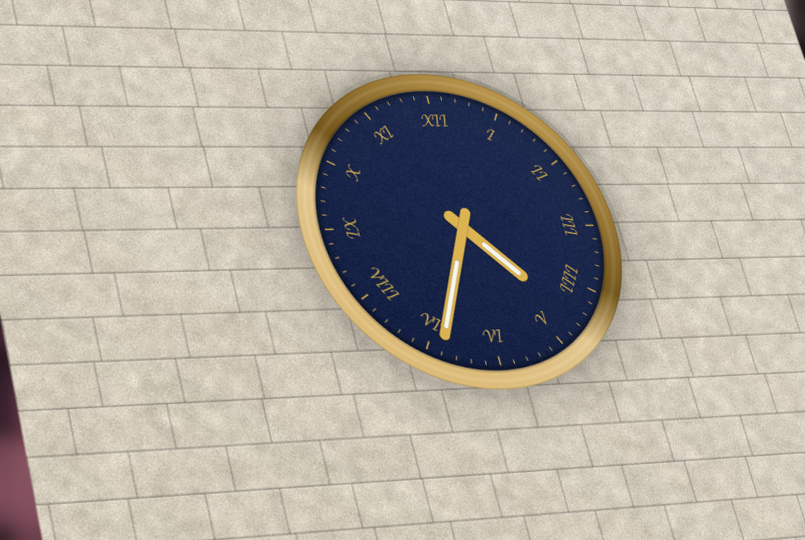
4h34
